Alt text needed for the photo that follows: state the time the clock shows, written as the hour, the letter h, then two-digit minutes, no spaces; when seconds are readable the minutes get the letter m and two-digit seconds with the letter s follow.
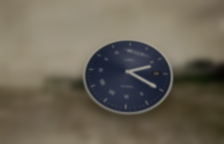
2h20
